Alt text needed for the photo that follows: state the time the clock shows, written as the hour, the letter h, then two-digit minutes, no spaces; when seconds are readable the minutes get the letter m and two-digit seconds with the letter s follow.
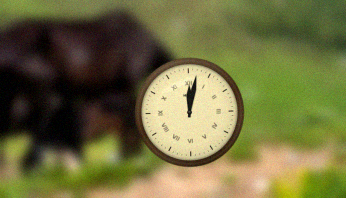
12h02
